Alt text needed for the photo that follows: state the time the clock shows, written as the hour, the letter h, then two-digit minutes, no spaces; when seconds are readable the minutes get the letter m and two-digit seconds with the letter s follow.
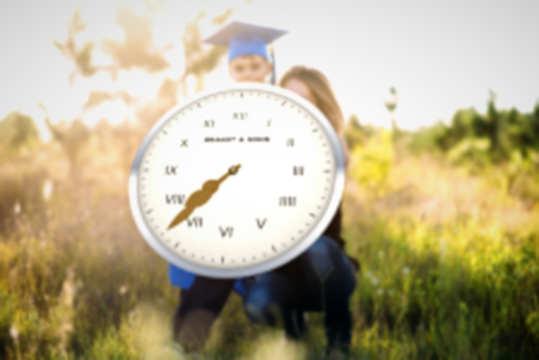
7h37
